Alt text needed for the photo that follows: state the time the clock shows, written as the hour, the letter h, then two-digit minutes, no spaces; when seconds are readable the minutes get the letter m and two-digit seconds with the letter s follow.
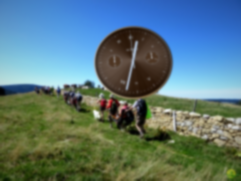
12h33
